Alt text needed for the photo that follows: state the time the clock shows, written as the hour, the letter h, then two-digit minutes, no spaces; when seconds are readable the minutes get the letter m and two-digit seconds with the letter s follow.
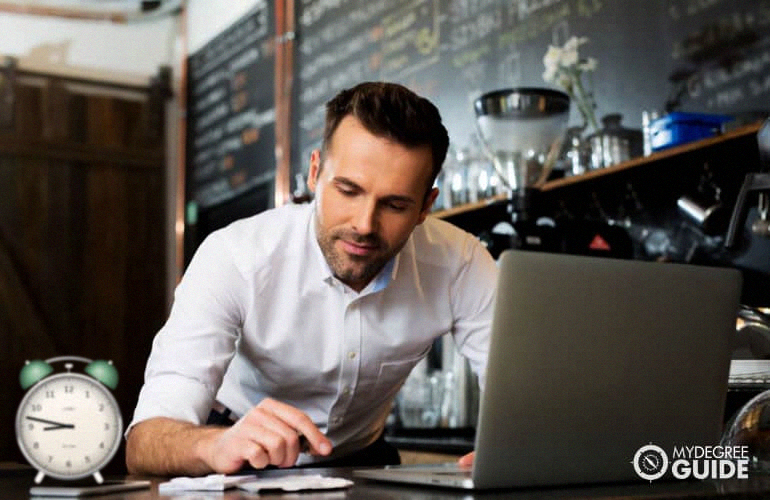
8h47
